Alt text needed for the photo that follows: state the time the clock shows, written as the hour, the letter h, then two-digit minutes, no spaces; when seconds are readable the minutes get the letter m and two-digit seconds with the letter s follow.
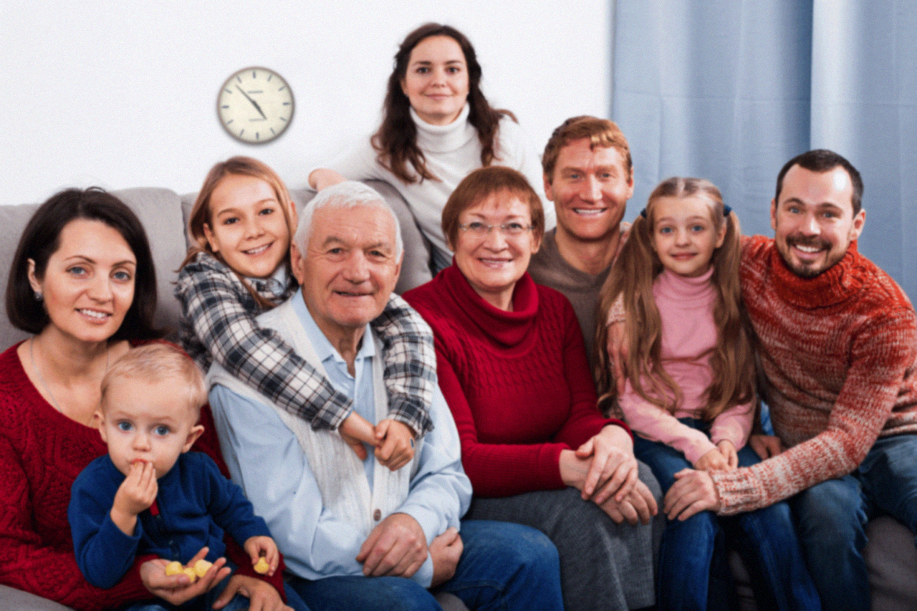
4h53
